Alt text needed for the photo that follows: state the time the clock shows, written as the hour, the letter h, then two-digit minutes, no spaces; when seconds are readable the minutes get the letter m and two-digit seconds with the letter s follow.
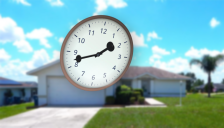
1h42
